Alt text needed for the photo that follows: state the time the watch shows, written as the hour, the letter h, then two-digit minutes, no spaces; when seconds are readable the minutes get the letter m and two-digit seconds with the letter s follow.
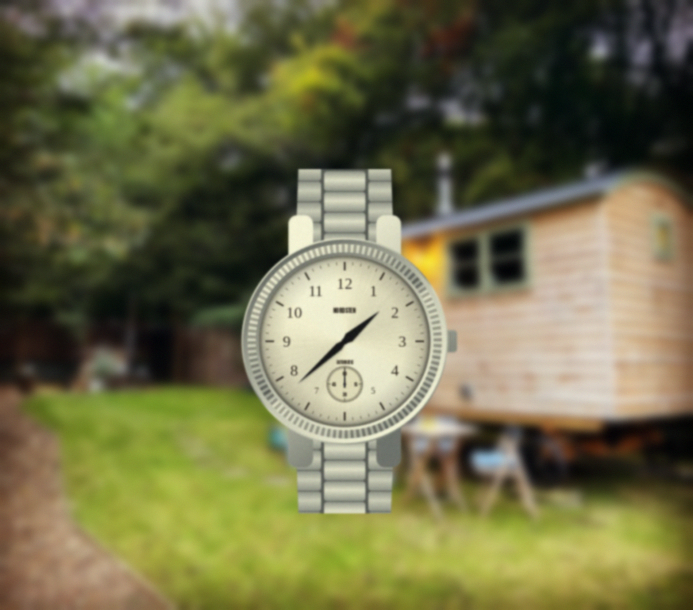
1h38
